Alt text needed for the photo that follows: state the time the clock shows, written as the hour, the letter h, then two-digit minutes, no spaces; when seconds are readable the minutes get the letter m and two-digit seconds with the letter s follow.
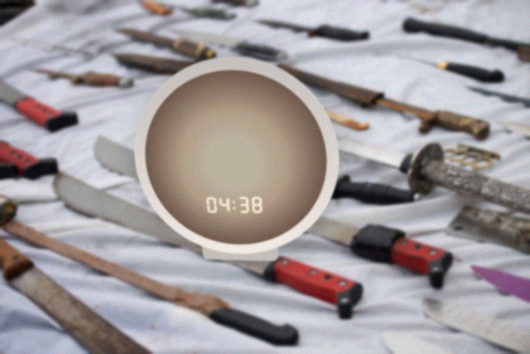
4h38
